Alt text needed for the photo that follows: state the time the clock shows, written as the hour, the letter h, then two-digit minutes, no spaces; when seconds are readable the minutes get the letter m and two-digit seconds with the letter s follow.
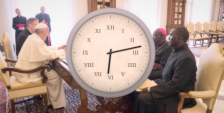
6h13
